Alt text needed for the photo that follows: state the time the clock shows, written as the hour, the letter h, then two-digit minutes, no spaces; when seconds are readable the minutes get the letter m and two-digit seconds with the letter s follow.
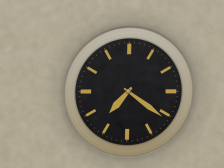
7h21
